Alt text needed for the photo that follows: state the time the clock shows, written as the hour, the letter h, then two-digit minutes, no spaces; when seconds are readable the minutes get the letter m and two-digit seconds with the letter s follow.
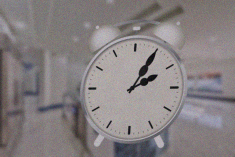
2h05
